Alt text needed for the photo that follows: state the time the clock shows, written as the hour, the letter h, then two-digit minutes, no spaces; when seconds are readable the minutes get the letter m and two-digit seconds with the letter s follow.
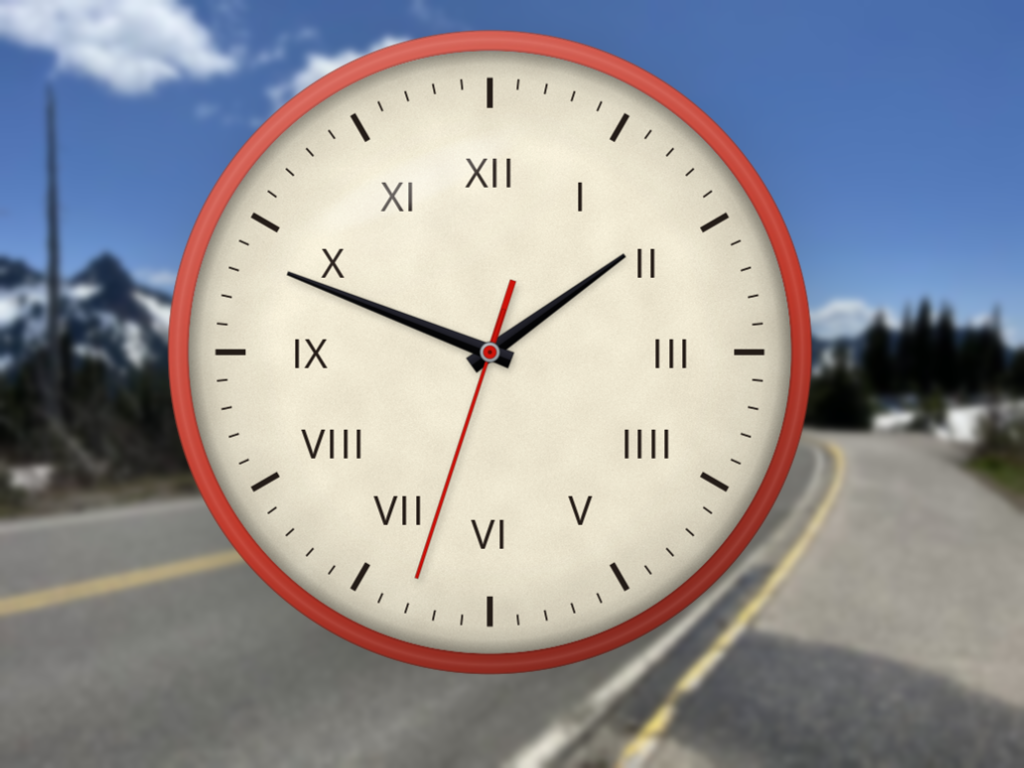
1h48m33s
